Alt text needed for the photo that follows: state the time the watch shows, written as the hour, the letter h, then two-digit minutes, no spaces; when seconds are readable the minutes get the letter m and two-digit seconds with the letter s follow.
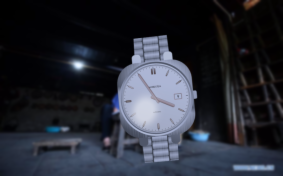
3h55
